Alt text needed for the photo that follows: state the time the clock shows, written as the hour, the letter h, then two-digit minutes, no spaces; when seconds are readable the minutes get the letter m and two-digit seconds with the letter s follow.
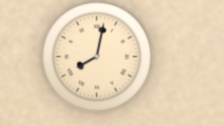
8h02
